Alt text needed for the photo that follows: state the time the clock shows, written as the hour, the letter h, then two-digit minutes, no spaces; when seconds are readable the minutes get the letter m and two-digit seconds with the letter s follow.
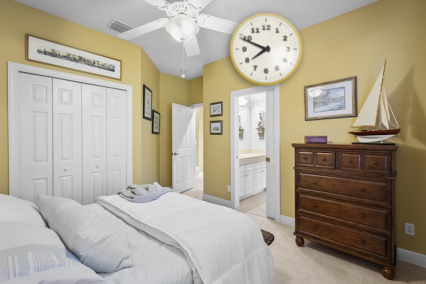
7h49
